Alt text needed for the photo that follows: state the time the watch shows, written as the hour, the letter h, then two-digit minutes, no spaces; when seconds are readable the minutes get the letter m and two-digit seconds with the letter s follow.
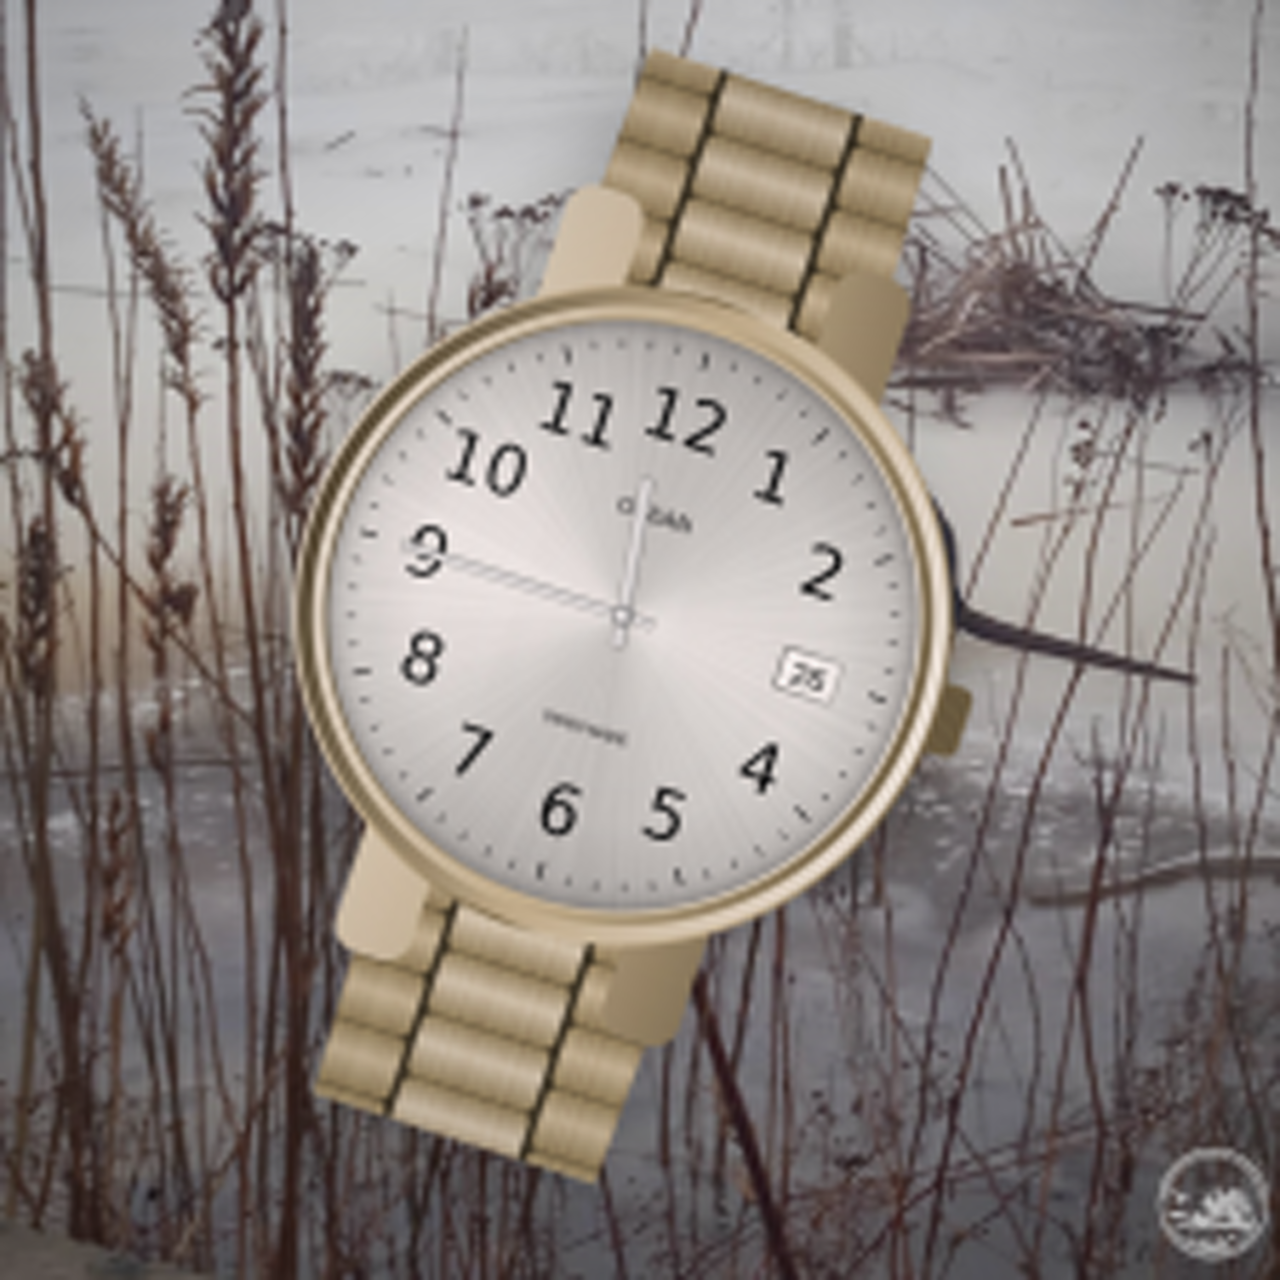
11h45
